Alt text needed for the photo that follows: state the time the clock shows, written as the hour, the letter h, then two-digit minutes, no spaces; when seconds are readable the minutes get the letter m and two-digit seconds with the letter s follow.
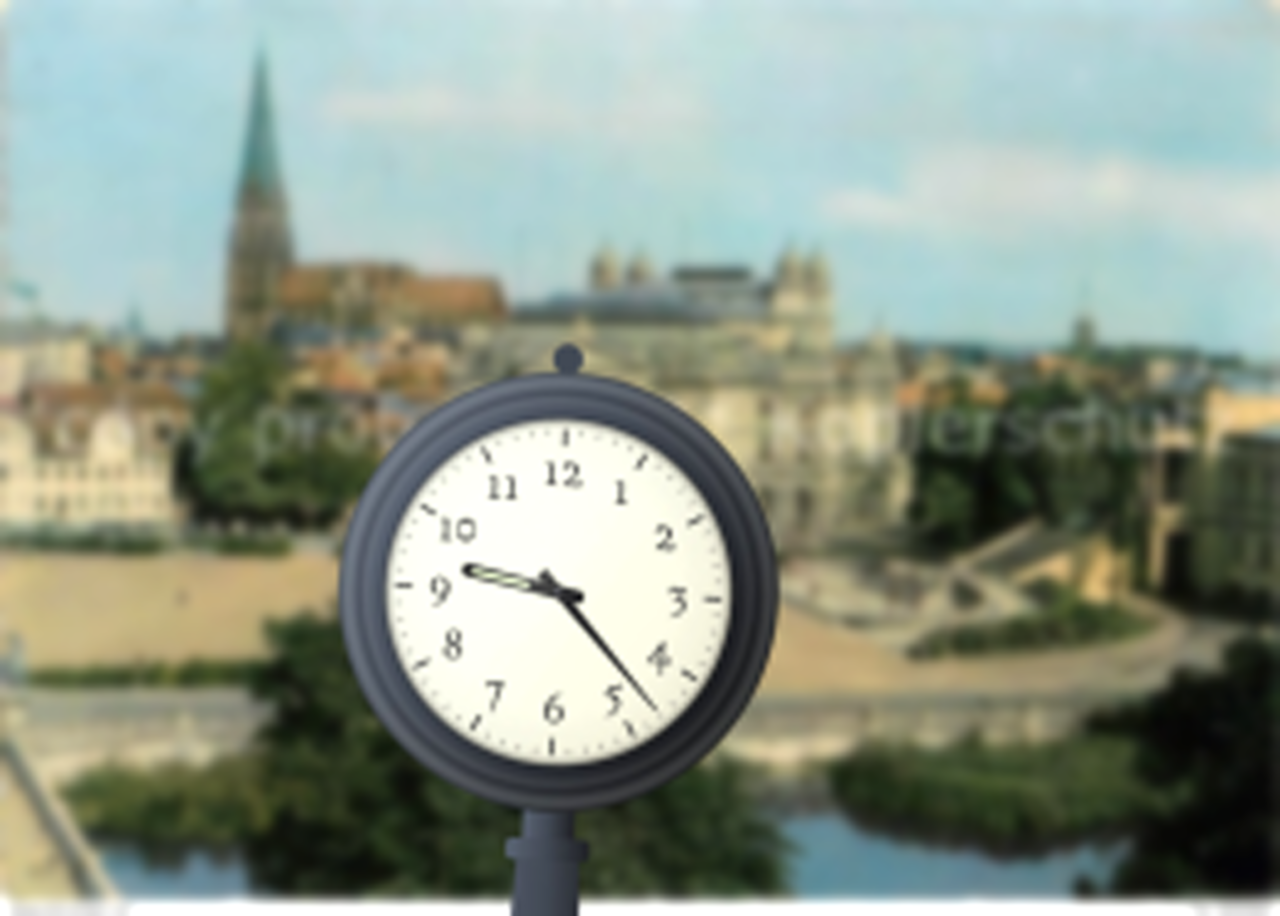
9h23
